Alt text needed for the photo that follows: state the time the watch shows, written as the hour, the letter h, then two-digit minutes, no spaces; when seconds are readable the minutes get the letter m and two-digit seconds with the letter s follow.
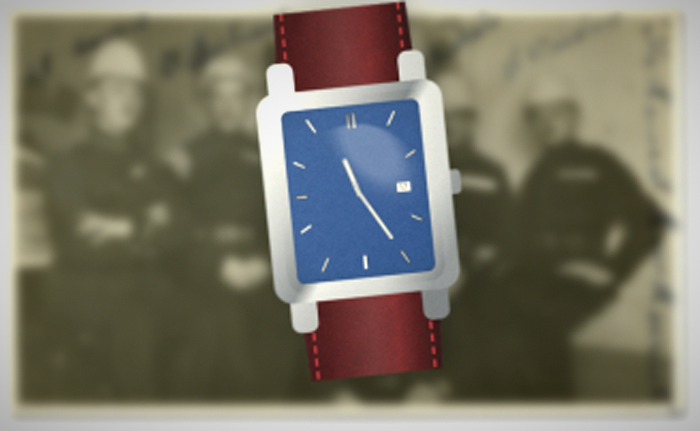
11h25
